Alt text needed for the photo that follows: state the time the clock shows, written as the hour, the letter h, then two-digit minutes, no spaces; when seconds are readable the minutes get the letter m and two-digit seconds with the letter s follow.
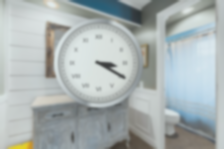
3h20
